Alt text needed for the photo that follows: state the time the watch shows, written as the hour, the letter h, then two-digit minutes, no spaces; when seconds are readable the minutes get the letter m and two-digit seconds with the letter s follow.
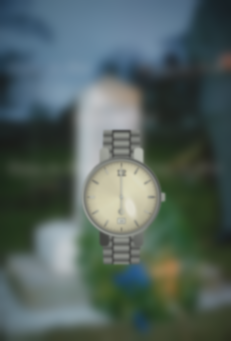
6h00
